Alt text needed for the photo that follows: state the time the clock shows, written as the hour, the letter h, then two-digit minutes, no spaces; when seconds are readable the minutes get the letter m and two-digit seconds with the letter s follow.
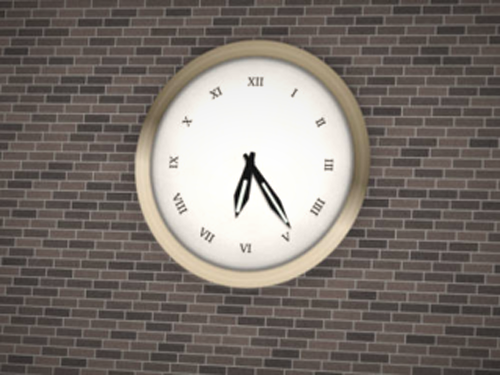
6h24
